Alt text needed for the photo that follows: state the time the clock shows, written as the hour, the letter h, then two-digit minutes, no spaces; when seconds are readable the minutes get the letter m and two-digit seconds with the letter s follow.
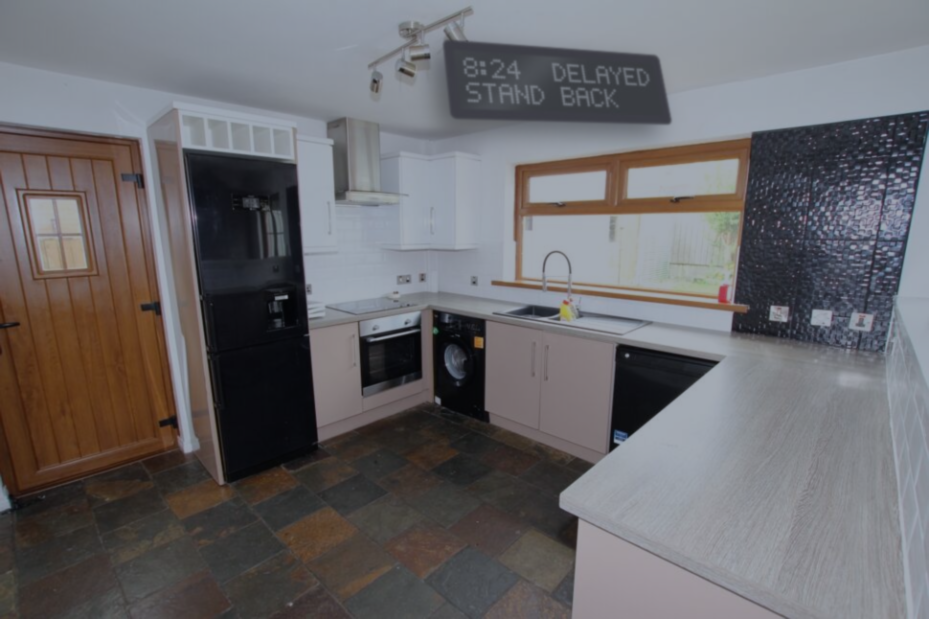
8h24
